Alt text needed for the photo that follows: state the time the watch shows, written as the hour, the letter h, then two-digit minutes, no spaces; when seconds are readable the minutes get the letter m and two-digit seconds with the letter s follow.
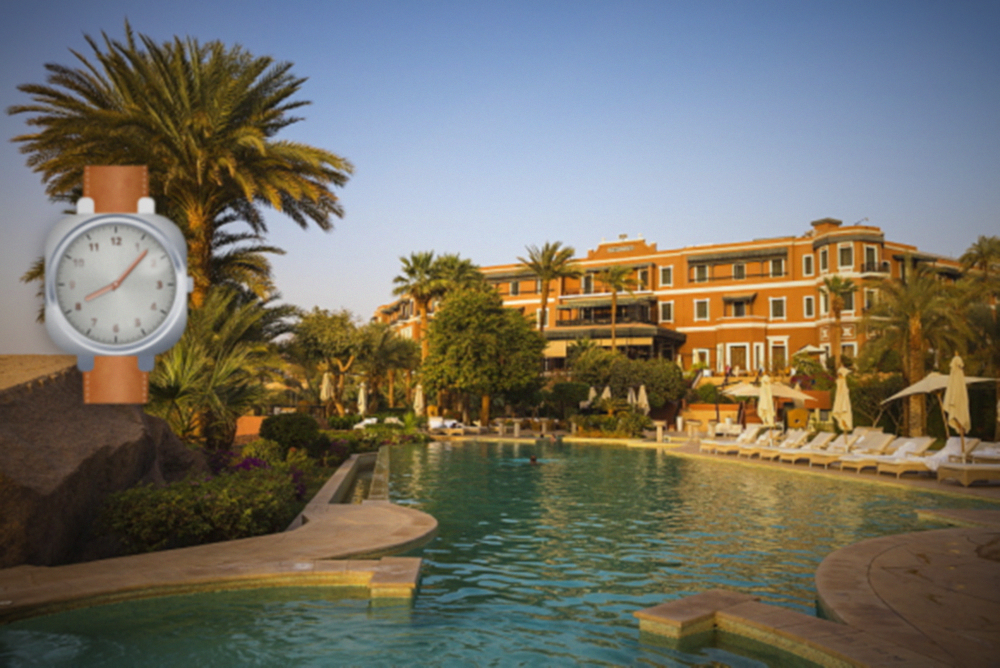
8h07
